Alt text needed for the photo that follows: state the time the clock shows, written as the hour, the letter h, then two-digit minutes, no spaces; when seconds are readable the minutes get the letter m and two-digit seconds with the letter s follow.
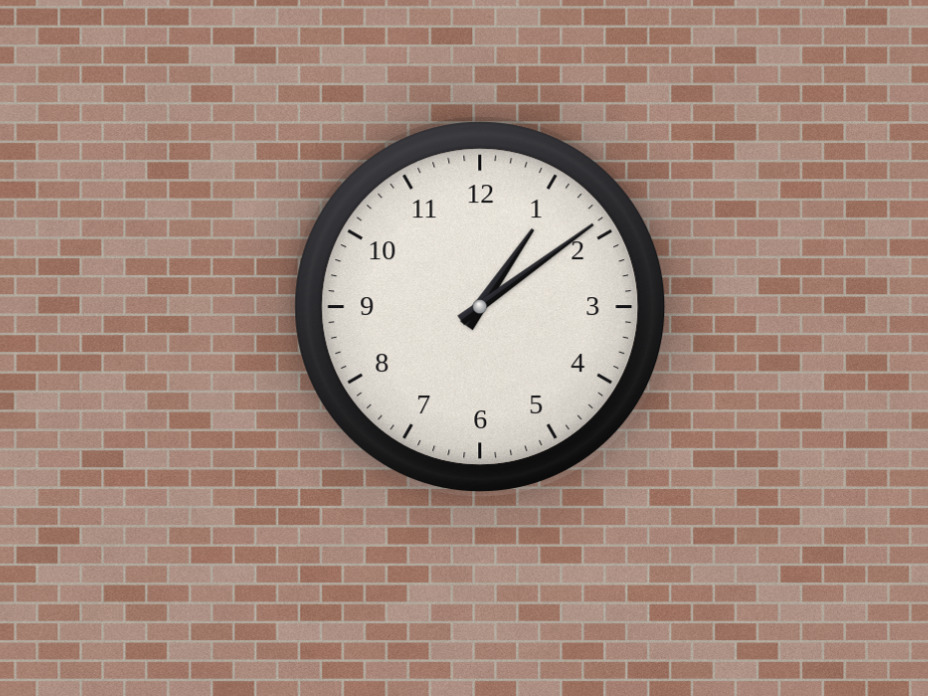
1h09
